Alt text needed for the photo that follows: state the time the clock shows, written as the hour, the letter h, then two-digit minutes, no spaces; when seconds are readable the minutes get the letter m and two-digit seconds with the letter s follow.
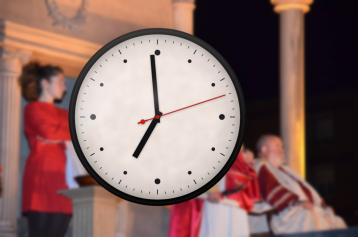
6h59m12s
